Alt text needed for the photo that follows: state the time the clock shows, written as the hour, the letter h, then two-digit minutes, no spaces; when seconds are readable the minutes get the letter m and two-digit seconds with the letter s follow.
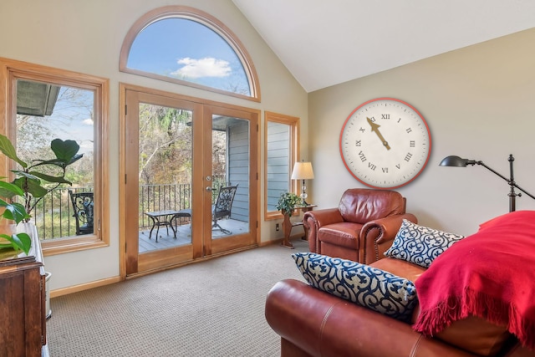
10h54
